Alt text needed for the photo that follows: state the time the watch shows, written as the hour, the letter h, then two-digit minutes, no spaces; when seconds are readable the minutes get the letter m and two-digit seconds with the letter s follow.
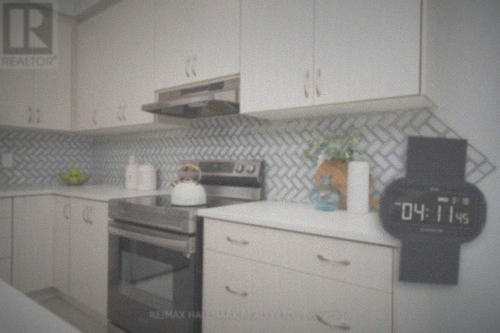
4h11
